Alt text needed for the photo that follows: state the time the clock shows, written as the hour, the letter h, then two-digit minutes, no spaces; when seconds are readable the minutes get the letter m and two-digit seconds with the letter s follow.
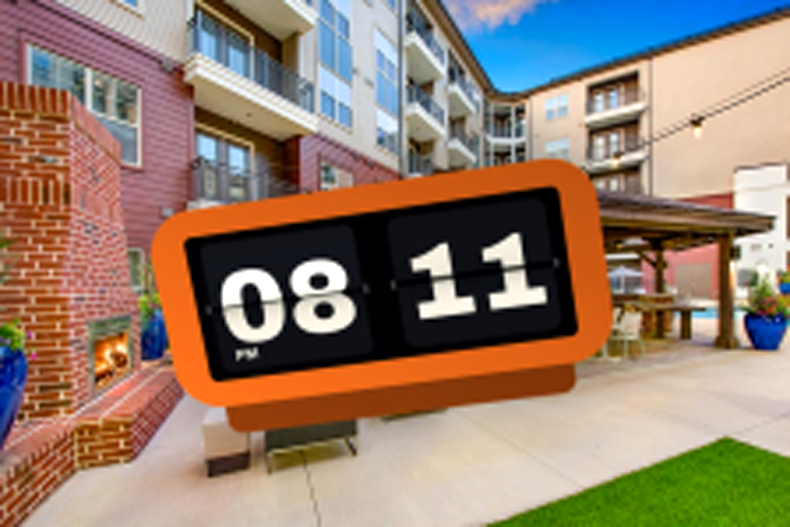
8h11
